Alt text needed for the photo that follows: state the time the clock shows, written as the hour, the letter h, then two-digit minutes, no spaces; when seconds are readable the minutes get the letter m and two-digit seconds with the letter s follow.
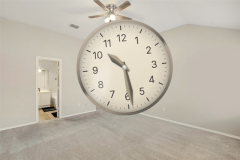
10h29
